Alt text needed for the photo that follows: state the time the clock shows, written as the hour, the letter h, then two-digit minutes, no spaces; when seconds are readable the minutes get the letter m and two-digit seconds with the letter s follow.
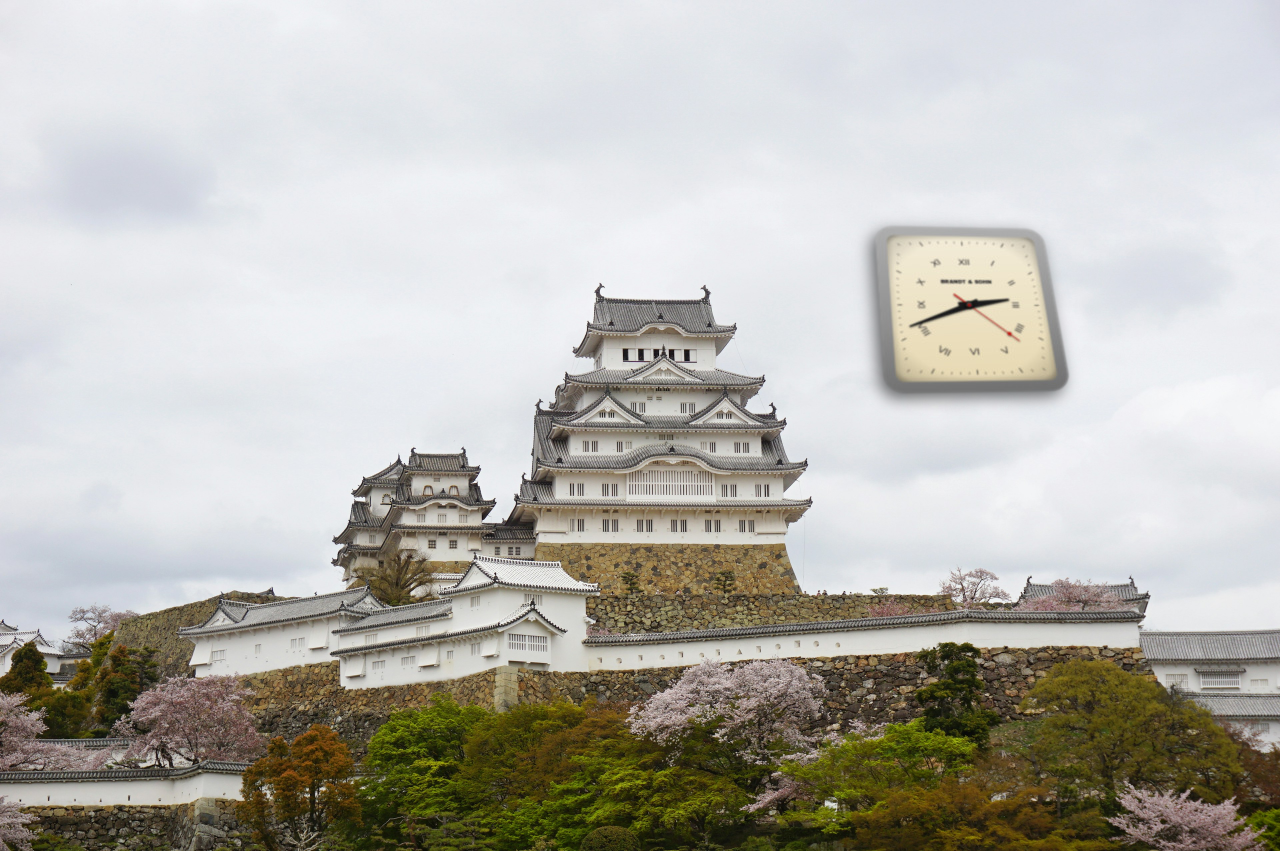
2h41m22s
